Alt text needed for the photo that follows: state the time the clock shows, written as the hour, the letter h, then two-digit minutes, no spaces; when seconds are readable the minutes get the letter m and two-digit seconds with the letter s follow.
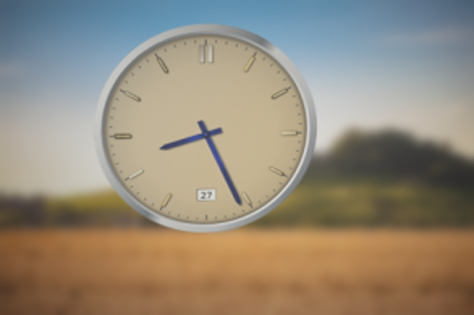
8h26
